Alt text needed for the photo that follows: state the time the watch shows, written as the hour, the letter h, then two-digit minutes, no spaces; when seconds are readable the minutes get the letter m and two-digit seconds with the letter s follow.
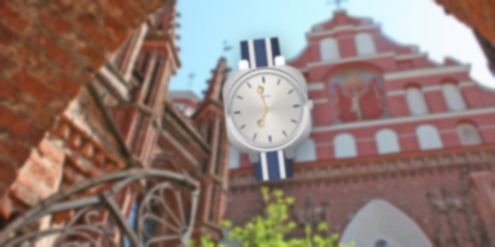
6h58
